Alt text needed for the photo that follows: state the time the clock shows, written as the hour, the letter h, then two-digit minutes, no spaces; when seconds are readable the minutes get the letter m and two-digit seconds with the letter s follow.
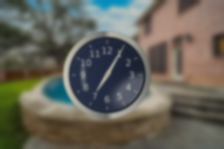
7h05
